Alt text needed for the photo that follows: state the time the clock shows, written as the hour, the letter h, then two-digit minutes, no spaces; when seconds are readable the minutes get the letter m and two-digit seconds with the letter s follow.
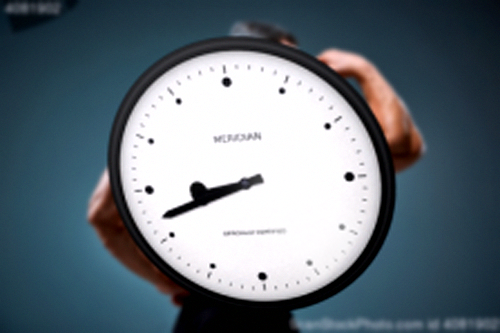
8h42
